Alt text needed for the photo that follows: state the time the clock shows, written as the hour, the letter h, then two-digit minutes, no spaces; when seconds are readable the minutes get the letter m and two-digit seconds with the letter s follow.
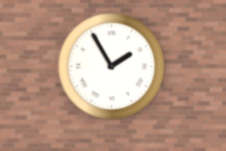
1h55
